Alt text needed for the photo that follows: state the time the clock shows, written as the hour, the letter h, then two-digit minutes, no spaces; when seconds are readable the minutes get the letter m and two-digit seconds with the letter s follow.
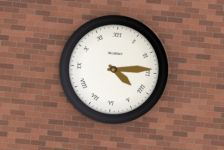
4h14
